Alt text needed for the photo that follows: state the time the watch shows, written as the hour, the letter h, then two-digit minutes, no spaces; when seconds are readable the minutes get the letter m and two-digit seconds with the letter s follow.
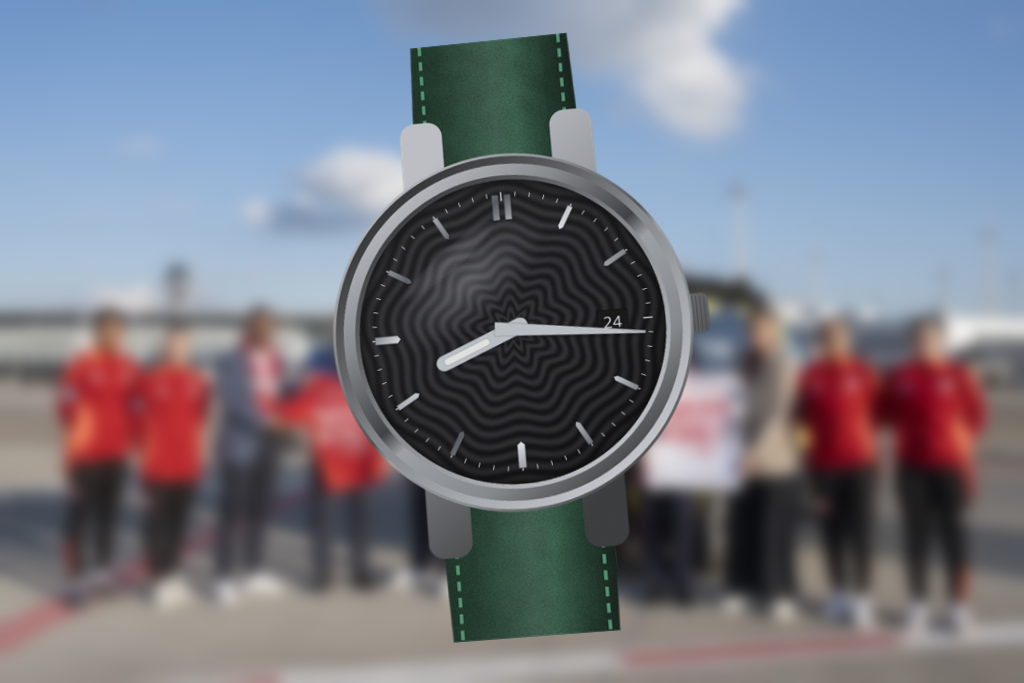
8h16
